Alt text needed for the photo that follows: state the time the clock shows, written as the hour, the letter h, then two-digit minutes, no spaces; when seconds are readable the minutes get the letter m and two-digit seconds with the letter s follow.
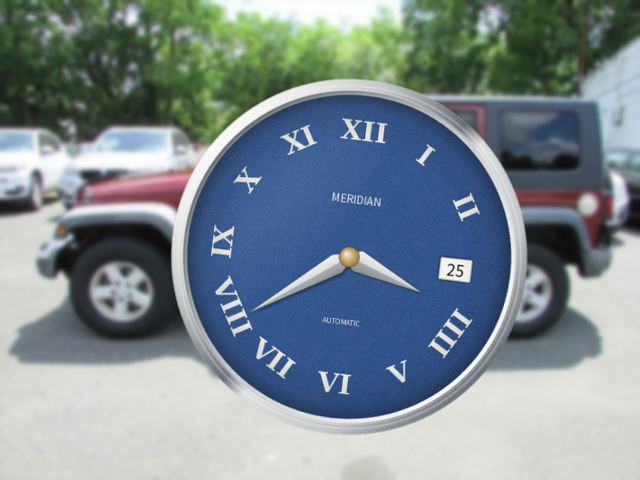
3h39
